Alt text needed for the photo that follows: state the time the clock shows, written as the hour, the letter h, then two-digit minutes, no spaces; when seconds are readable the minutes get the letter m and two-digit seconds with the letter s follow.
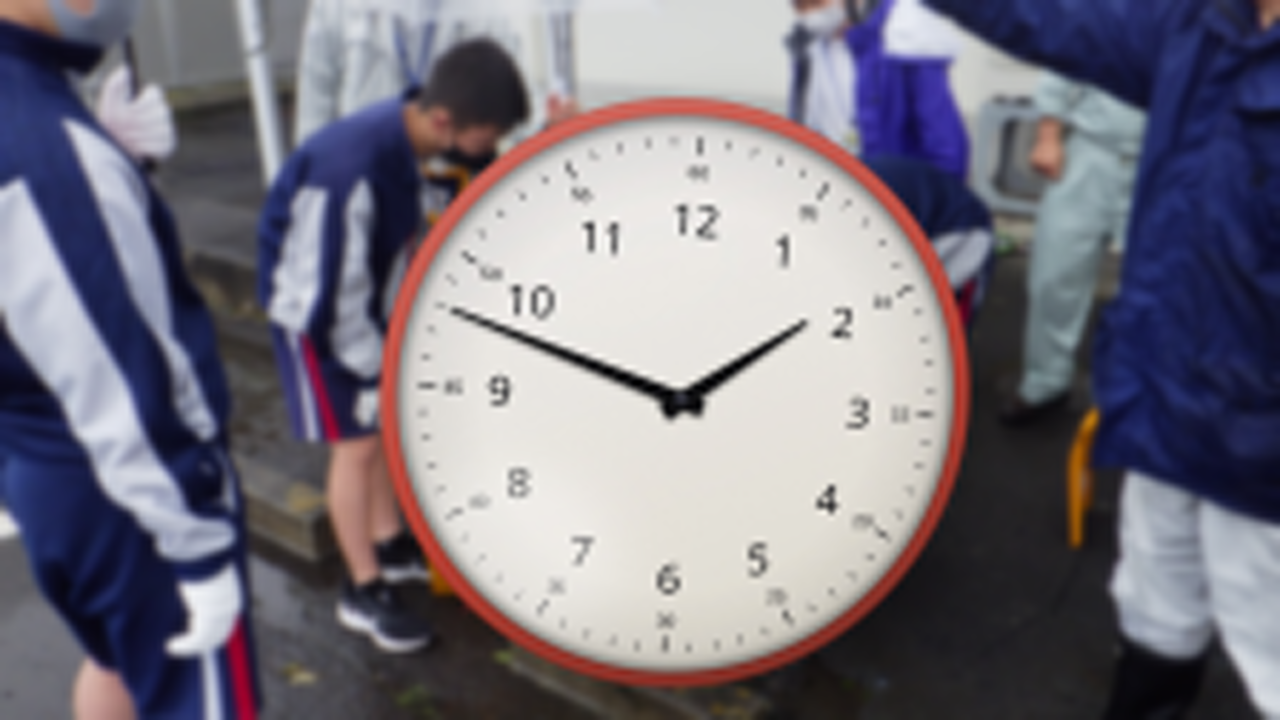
1h48
